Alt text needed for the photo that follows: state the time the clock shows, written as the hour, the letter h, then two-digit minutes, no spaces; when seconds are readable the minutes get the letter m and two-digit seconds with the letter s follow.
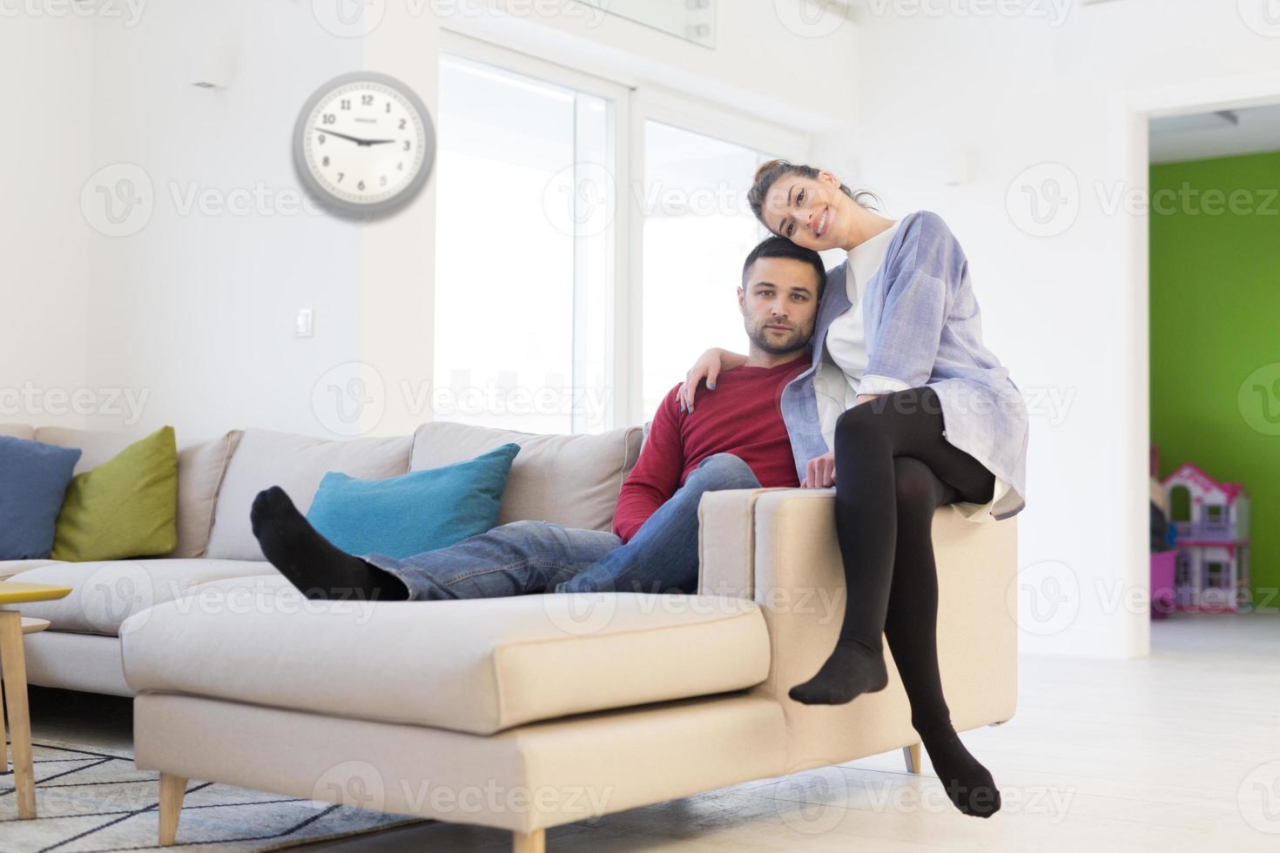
2h47
